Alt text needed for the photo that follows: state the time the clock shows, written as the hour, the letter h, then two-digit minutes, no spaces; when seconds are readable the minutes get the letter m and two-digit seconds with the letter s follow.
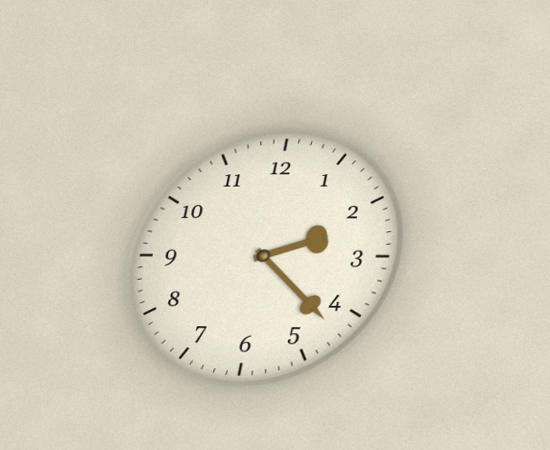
2h22
